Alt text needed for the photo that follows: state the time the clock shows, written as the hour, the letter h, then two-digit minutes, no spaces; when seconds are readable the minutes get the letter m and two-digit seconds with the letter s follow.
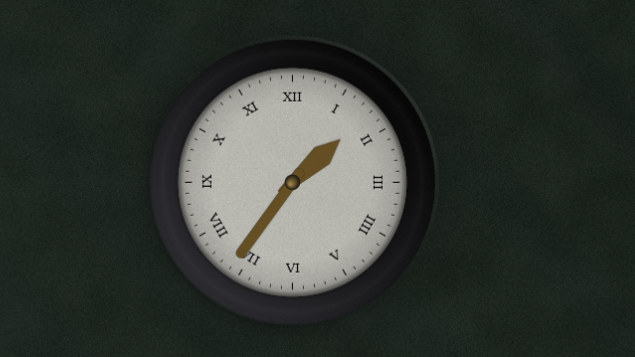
1h36
